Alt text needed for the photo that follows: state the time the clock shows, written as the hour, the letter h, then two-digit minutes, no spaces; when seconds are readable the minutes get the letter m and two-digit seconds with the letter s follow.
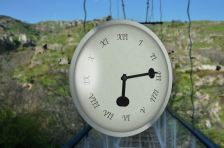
6h14
